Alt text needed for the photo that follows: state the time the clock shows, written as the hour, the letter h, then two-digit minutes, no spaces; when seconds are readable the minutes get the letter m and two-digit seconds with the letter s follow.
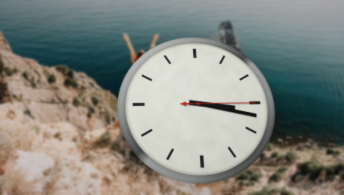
3h17m15s
